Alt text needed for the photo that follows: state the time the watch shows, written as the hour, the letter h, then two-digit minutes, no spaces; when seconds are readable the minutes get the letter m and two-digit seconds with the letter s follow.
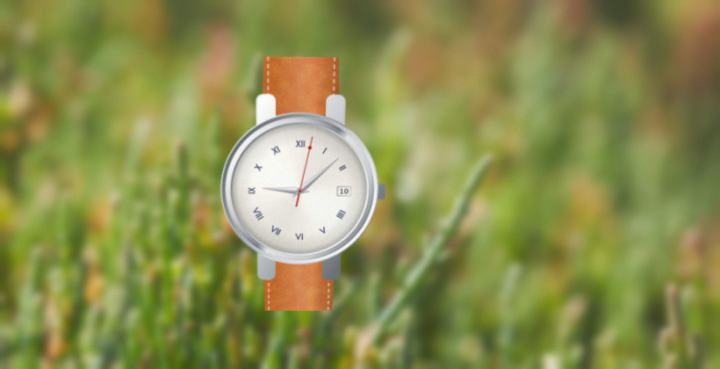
9h08m02s
